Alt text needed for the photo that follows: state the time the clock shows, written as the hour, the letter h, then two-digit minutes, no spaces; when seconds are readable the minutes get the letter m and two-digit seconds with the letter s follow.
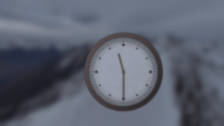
11h30
